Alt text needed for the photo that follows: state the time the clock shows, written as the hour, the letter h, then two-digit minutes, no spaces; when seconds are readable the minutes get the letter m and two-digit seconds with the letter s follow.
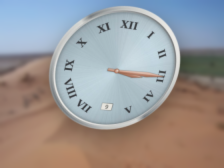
3h15
